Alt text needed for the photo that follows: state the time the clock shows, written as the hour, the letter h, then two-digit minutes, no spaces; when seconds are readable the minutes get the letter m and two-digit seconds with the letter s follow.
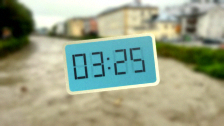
3h25
